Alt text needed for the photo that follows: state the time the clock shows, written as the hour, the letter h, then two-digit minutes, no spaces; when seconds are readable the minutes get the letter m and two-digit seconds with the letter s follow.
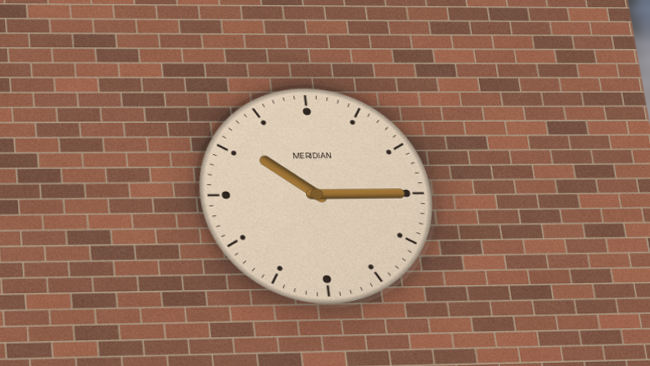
10h15
